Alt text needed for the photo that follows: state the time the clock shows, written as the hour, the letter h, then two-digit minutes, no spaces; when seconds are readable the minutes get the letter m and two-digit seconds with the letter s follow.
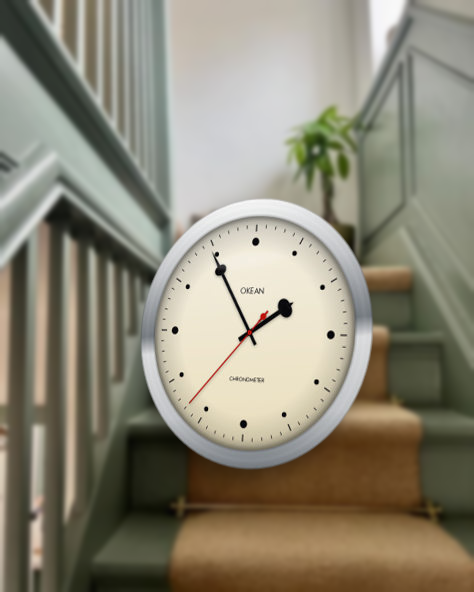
1h54m37s
